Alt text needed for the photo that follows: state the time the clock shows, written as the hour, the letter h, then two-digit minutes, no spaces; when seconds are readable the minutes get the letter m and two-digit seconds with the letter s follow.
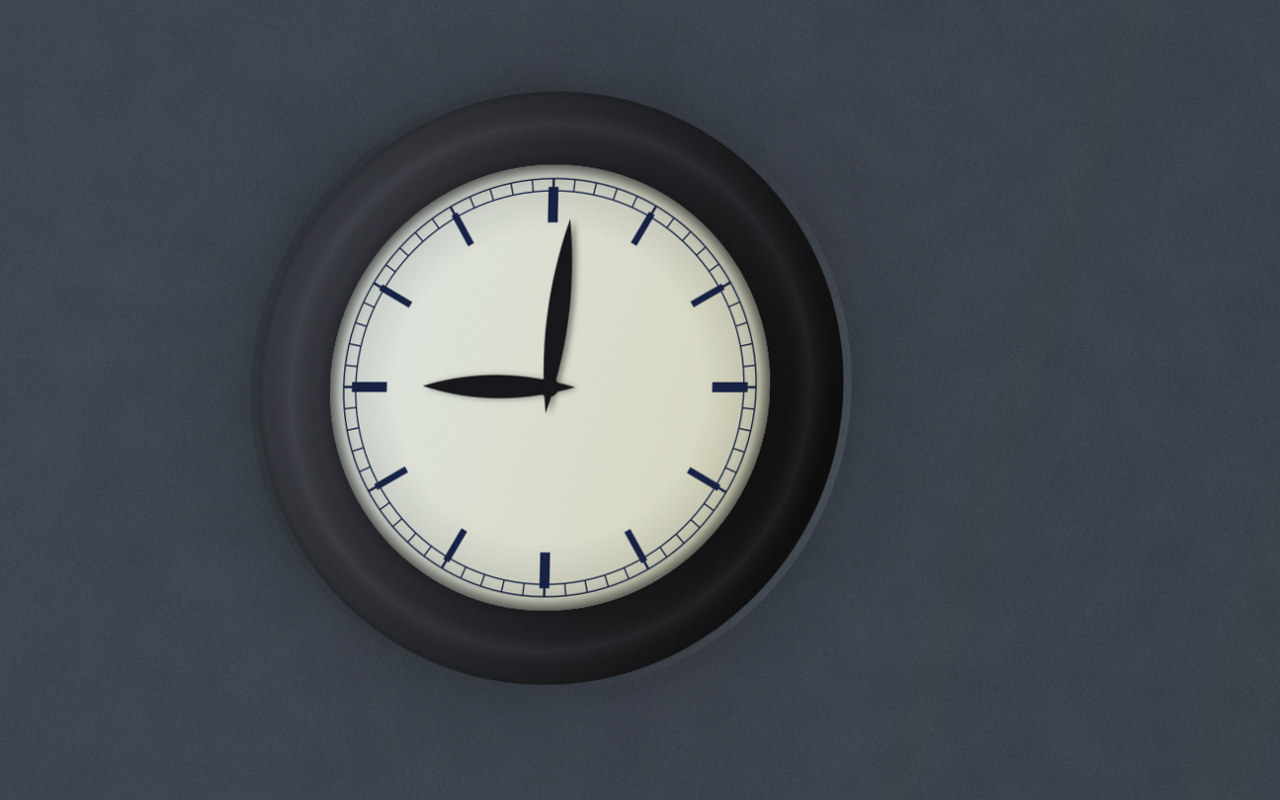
9h01
